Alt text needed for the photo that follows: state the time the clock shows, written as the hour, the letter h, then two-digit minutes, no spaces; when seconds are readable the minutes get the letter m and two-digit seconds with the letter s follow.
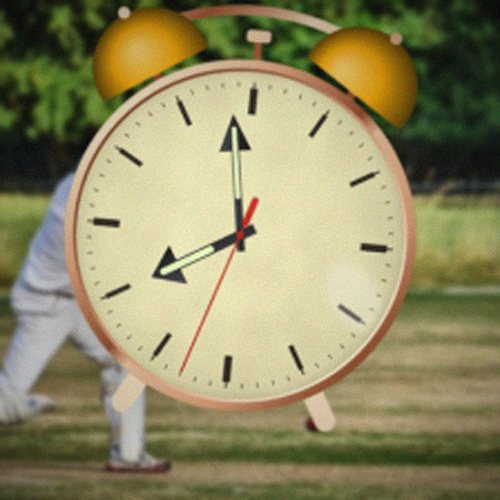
7h58m33s
